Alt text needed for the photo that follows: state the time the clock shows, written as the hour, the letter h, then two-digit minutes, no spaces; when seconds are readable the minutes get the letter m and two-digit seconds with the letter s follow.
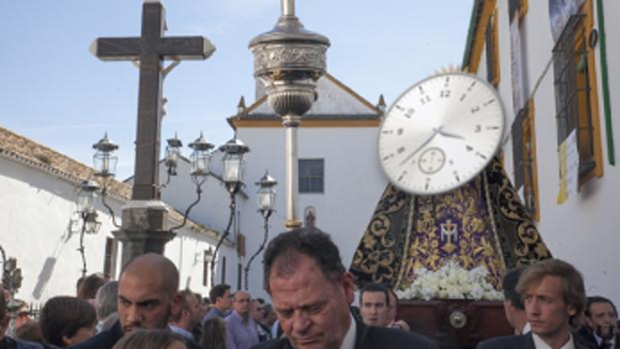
3h37
